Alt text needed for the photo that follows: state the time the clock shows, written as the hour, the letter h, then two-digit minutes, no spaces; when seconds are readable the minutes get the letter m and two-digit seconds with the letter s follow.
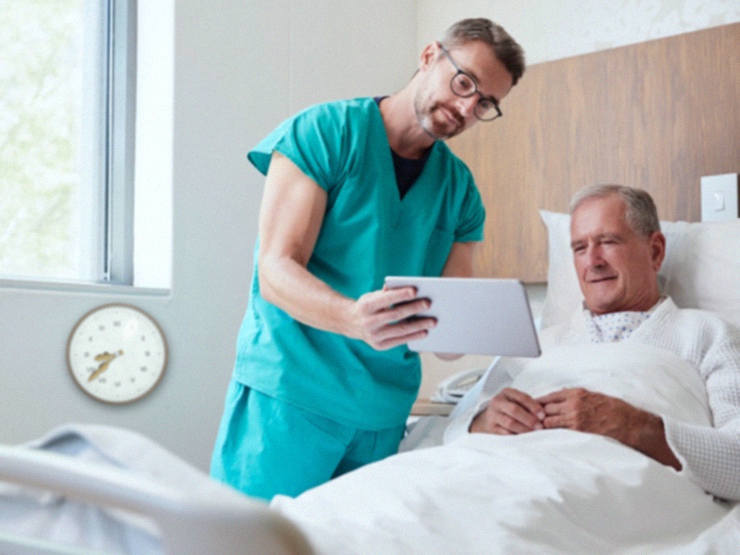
8h38
